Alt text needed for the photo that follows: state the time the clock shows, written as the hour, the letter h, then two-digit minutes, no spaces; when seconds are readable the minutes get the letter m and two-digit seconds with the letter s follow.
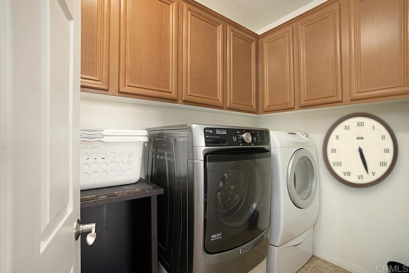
5h27
